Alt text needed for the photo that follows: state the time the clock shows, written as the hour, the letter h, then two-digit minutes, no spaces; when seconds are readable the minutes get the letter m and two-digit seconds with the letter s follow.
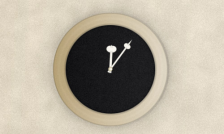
12h06
